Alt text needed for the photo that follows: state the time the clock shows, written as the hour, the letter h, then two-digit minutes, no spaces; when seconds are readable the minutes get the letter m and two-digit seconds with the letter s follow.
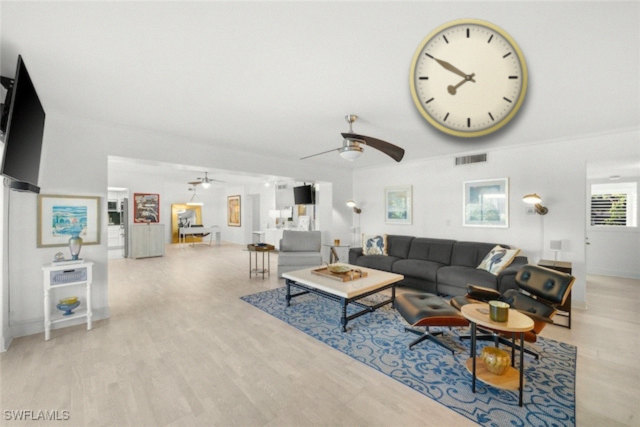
7h50
